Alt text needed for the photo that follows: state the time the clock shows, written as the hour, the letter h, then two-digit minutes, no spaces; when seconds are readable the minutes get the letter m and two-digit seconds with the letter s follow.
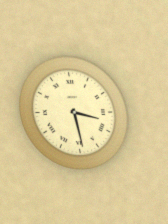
3h29
